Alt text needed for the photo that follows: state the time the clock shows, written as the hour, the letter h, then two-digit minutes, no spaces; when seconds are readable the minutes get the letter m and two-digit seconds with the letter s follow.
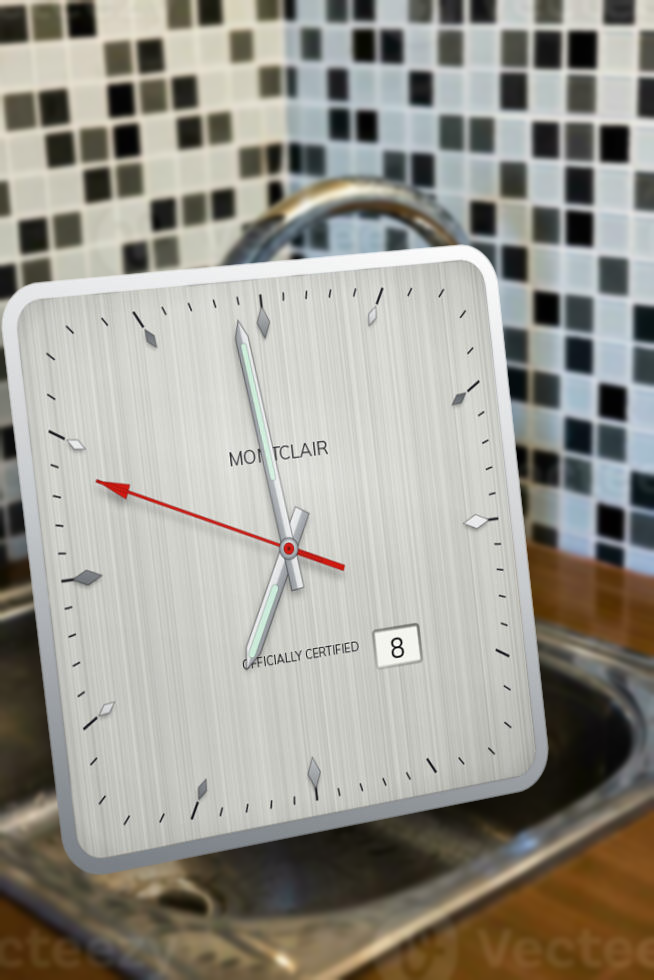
6h58m49s
